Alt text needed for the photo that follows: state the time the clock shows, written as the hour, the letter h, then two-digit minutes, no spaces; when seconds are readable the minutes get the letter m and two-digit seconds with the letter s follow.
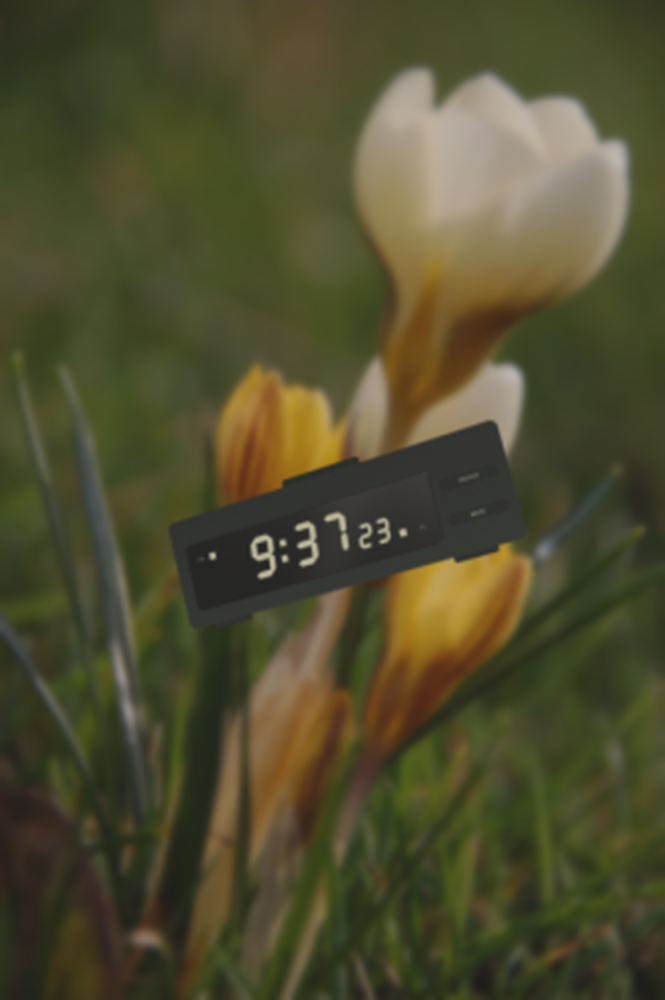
9h37m23s
